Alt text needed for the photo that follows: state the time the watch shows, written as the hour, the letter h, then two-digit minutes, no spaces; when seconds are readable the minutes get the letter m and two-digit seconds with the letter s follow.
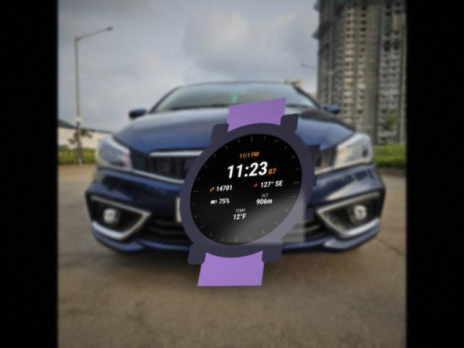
11h23
